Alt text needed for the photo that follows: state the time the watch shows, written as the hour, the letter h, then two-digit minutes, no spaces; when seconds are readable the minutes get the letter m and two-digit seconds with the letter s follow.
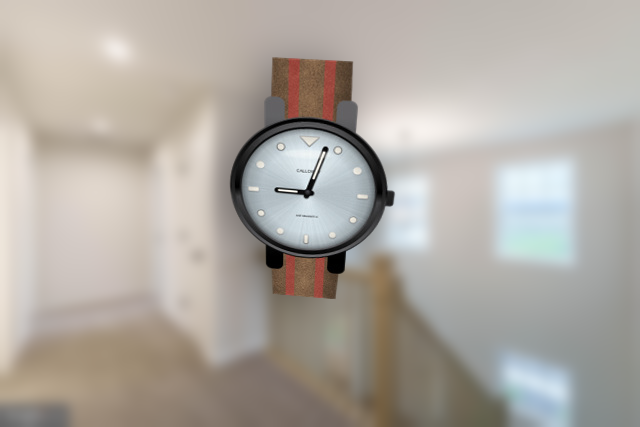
9h03
